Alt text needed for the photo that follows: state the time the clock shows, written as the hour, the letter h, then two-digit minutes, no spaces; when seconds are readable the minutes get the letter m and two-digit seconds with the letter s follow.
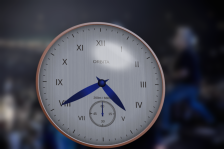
4h40
